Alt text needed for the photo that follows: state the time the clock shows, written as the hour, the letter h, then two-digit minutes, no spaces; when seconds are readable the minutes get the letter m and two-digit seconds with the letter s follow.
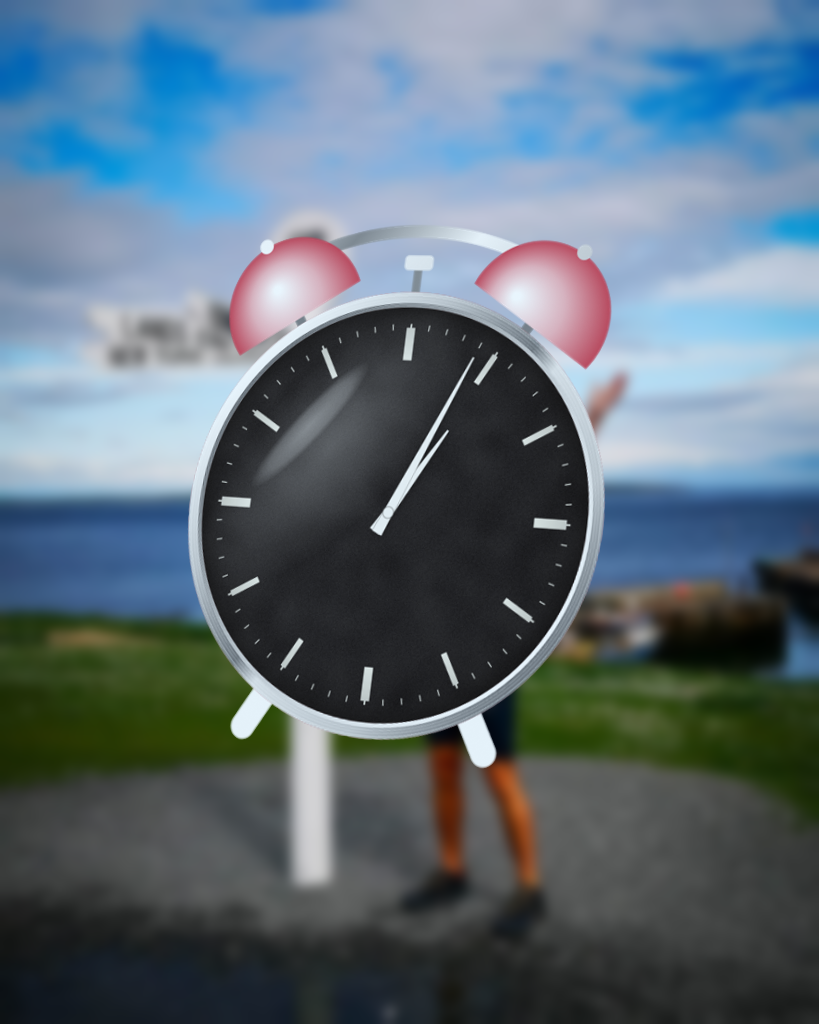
1h04
